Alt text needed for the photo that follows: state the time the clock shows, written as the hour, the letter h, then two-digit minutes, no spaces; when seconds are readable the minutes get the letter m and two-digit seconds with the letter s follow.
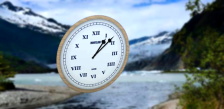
1h08
